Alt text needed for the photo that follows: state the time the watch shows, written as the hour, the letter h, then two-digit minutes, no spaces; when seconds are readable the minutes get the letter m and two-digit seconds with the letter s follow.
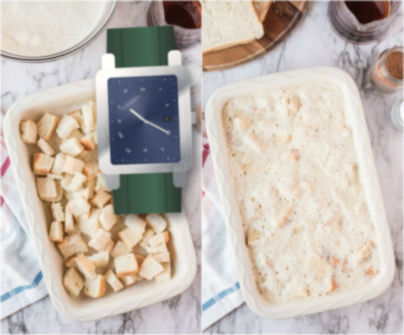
10h20
